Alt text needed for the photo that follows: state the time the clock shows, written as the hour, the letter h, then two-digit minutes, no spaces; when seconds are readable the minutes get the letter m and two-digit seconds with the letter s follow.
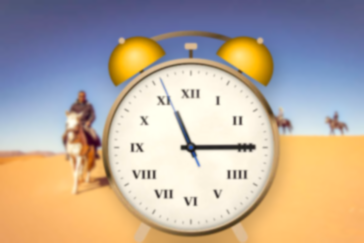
11h14m56s
